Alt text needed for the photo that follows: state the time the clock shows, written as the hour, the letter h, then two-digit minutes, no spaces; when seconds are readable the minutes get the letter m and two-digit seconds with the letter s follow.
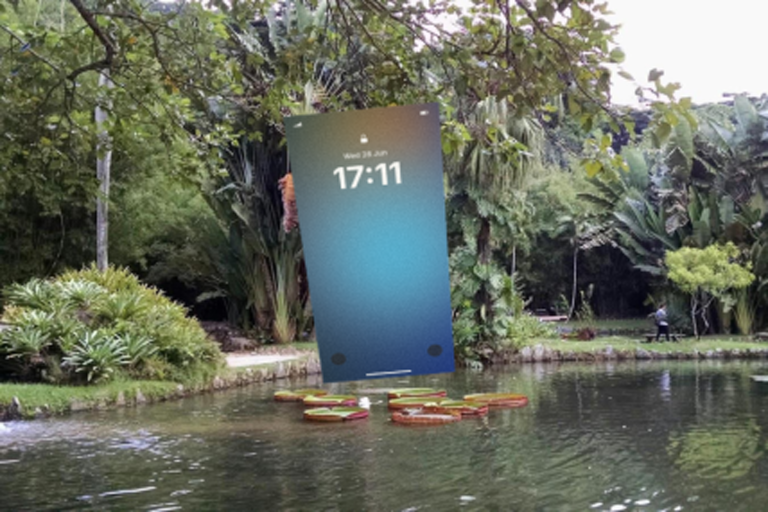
17h11
